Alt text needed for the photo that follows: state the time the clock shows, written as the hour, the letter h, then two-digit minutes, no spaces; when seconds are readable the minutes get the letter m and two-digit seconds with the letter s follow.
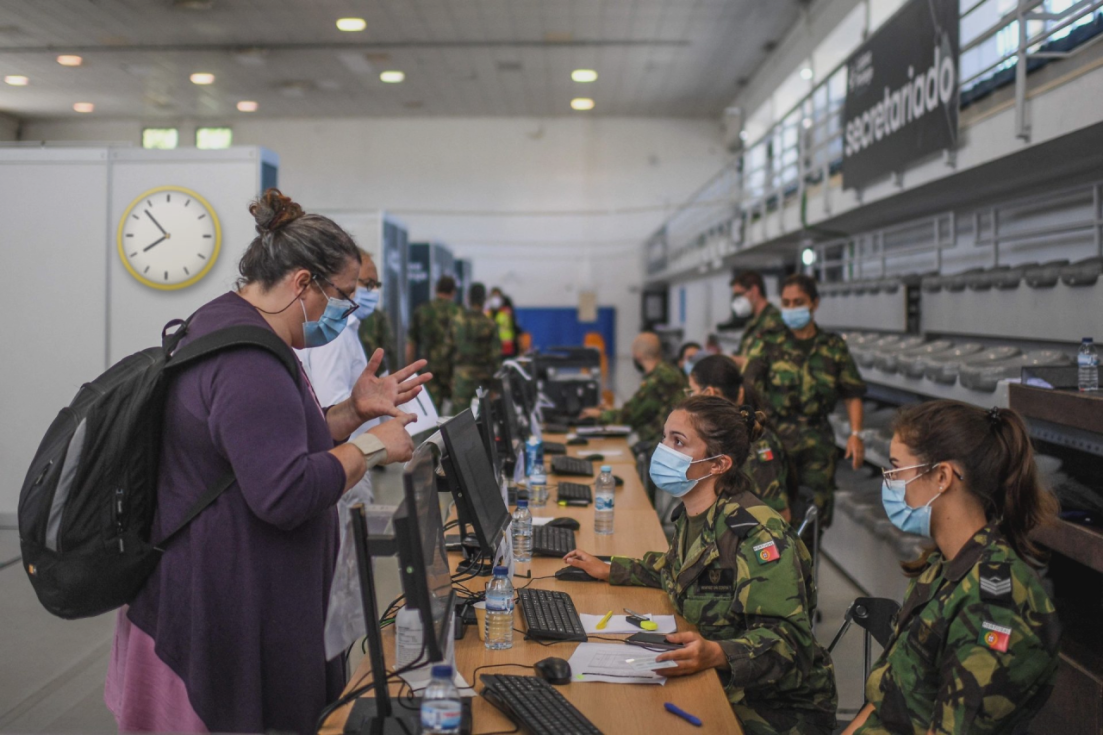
7h53
